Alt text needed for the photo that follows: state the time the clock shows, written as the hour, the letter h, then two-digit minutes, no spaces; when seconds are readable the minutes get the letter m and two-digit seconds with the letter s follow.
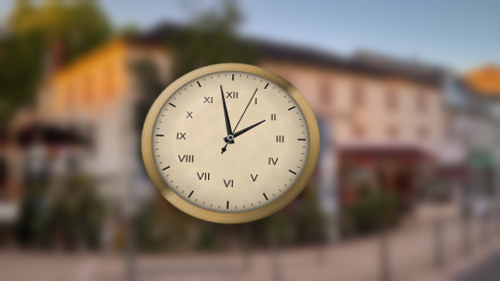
1h58m04s
